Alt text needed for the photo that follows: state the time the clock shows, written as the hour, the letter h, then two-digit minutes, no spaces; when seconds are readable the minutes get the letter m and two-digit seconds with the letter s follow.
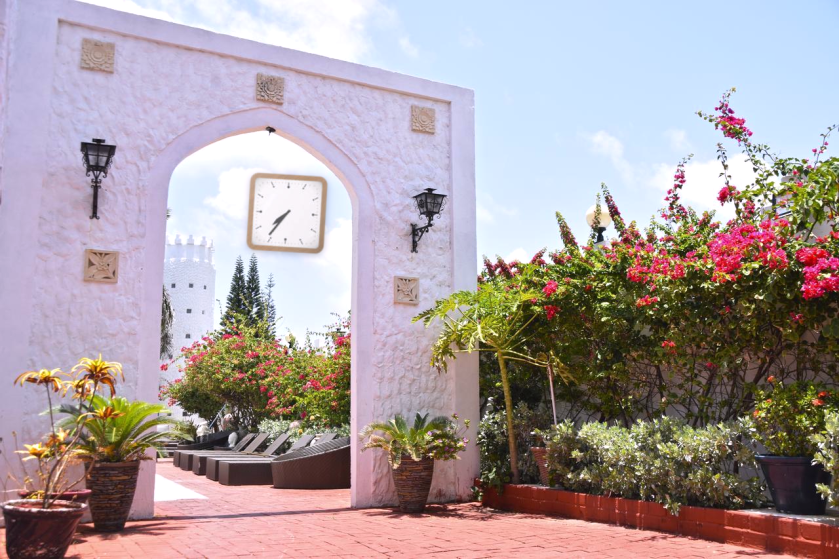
7h36
